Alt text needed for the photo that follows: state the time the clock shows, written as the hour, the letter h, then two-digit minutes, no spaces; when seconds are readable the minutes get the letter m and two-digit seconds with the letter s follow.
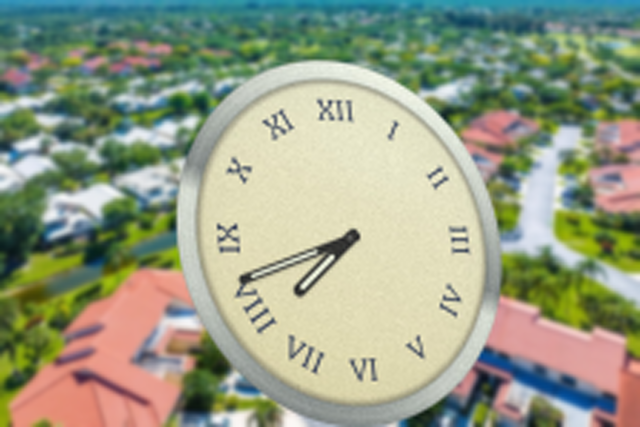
7h42
